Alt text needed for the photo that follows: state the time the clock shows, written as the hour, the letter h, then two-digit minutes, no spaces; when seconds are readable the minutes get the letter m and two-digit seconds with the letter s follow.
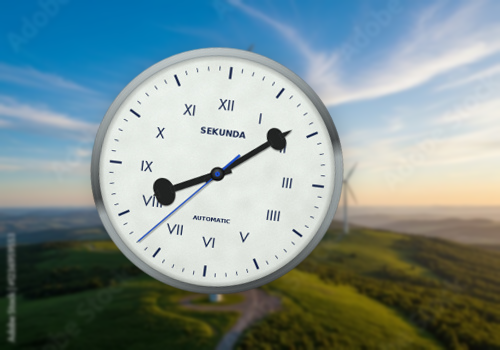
8h08m37s
